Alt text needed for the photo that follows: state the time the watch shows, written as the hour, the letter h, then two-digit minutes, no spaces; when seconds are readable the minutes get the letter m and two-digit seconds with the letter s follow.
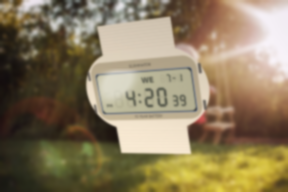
4h20
